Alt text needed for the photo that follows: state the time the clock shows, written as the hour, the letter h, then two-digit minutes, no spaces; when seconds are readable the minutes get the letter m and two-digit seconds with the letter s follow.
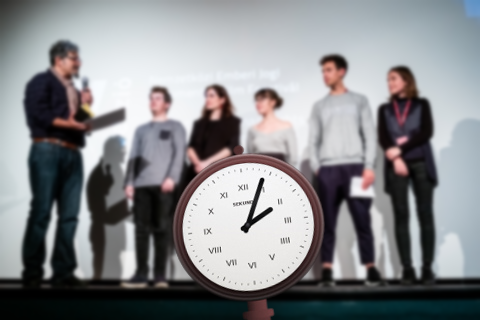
2h04
